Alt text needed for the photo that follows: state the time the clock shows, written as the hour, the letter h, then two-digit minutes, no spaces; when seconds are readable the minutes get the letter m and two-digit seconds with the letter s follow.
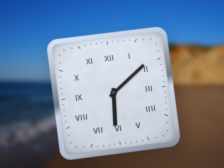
6h09
